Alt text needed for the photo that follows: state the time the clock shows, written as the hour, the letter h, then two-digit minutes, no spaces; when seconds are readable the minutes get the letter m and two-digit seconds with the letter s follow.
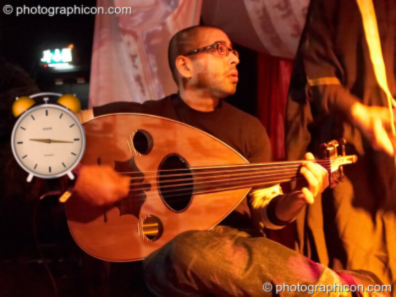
9h16
